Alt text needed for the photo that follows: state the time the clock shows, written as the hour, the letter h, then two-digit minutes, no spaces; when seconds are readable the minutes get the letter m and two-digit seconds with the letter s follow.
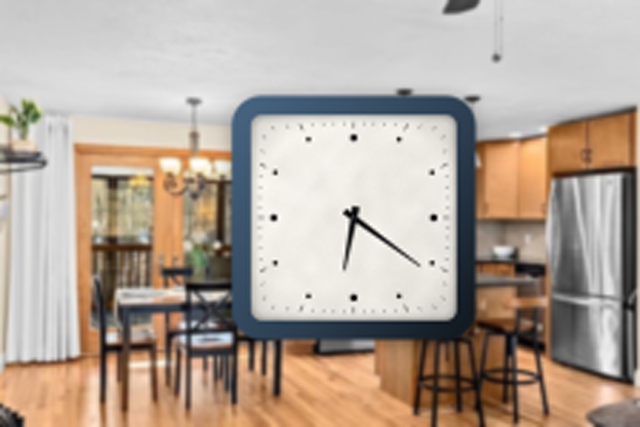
6h21
